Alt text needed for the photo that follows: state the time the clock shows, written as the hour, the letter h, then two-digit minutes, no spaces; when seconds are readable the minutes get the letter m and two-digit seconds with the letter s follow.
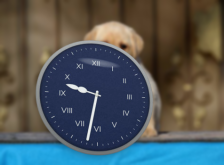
9h32
